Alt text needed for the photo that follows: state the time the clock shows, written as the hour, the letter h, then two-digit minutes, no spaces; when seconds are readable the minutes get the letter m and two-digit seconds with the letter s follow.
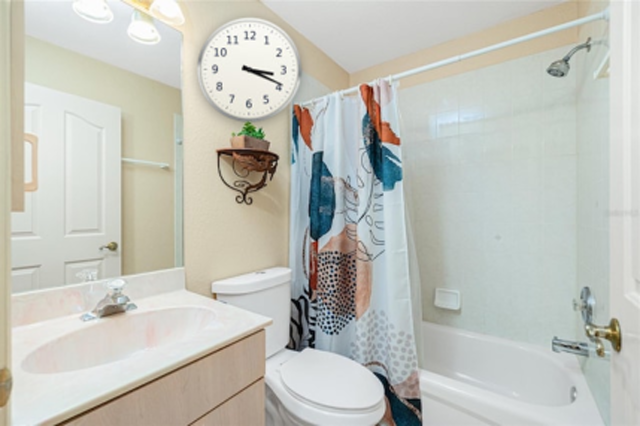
3h19
